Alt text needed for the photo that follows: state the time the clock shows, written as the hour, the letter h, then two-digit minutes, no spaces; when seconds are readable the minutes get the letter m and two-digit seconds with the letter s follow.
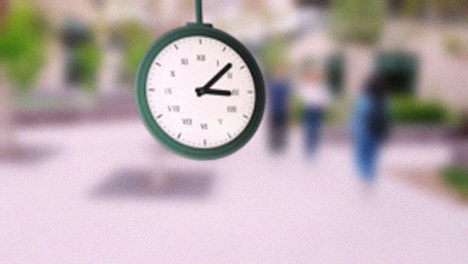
3h08
